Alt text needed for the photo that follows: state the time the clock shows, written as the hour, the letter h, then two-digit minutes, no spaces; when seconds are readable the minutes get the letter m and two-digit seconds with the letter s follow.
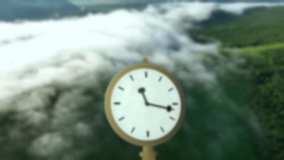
11h17
